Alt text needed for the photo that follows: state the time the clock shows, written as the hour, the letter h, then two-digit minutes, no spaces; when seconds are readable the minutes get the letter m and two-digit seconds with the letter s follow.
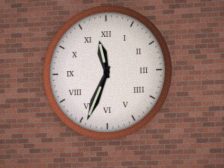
11h34
